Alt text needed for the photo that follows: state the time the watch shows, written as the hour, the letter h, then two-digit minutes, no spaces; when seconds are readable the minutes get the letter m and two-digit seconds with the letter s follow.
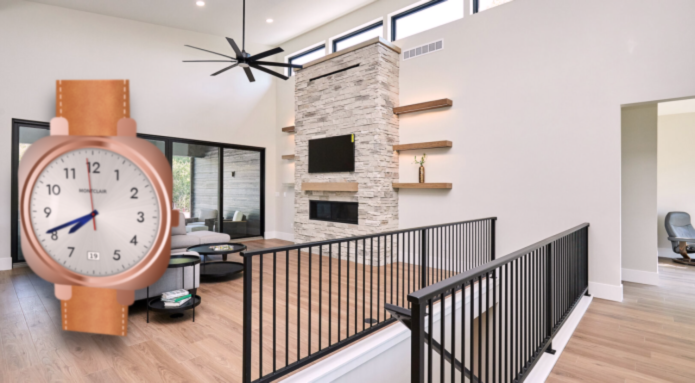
7h40m59s
